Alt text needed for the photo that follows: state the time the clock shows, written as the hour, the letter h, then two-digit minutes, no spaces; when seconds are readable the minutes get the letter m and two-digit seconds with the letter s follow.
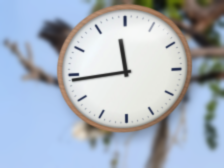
11h44
